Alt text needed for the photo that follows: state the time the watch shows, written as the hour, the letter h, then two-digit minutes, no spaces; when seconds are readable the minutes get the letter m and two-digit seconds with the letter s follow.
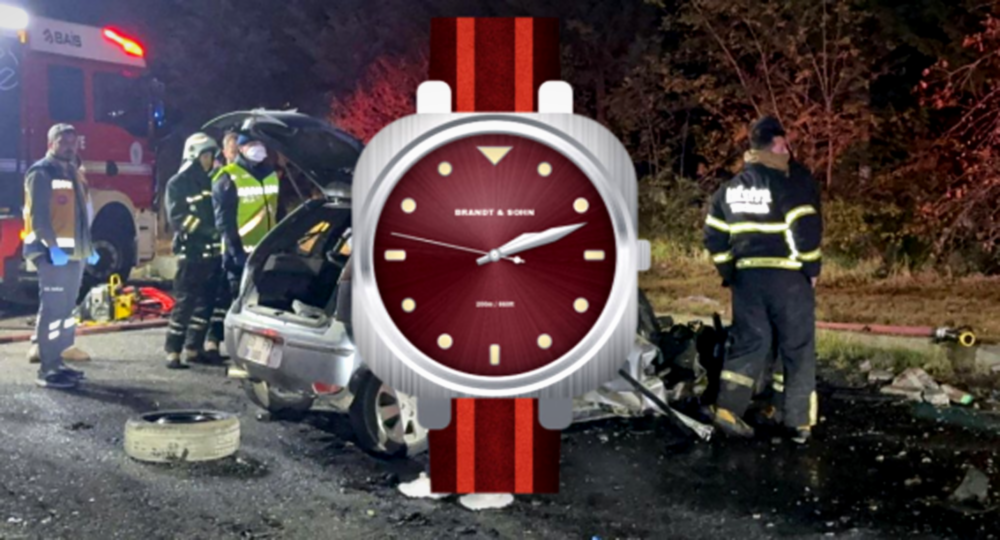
2h11m47s
